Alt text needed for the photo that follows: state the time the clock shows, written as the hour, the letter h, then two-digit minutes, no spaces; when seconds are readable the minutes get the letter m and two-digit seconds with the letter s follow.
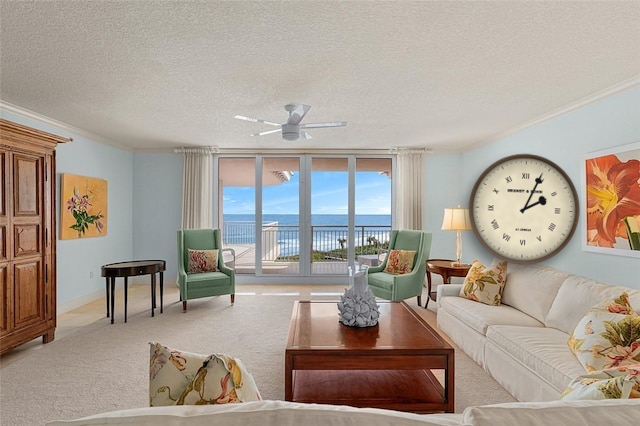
2h04
